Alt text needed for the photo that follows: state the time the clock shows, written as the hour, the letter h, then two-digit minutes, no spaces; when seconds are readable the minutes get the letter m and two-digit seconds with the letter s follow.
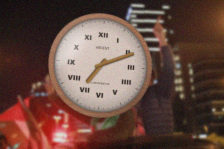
7h11
